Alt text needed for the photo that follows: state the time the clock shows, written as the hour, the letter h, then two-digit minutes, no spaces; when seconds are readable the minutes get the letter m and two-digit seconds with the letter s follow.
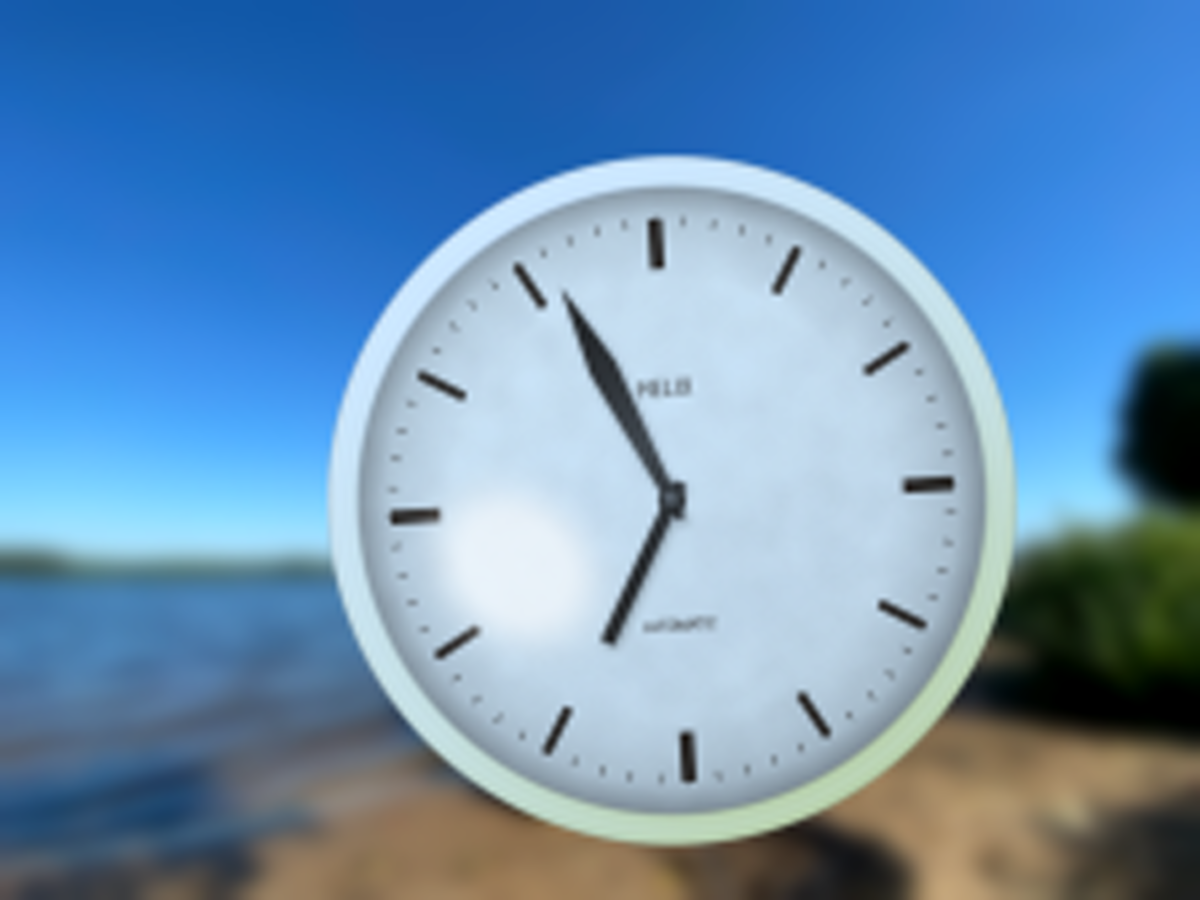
6h56
